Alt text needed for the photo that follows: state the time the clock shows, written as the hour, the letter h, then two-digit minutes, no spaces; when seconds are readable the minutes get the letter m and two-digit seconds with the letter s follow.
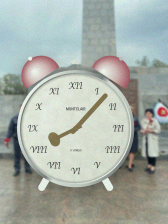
8h07
